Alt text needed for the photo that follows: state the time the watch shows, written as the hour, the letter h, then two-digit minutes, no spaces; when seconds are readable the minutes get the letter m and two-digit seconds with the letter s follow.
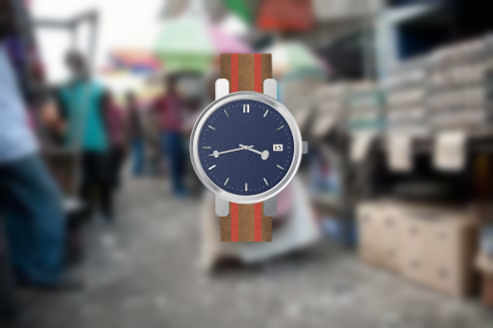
3h43
